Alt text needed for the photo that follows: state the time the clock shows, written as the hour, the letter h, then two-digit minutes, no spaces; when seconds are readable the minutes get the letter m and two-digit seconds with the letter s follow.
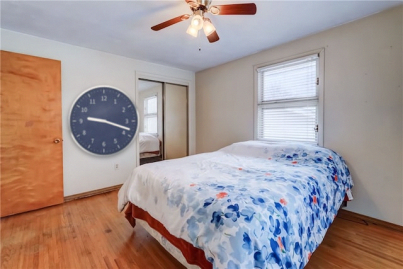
9h18
